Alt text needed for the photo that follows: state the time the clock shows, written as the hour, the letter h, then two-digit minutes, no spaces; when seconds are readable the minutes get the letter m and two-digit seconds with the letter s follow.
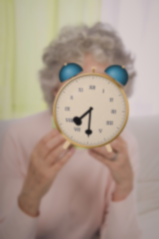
7h30
